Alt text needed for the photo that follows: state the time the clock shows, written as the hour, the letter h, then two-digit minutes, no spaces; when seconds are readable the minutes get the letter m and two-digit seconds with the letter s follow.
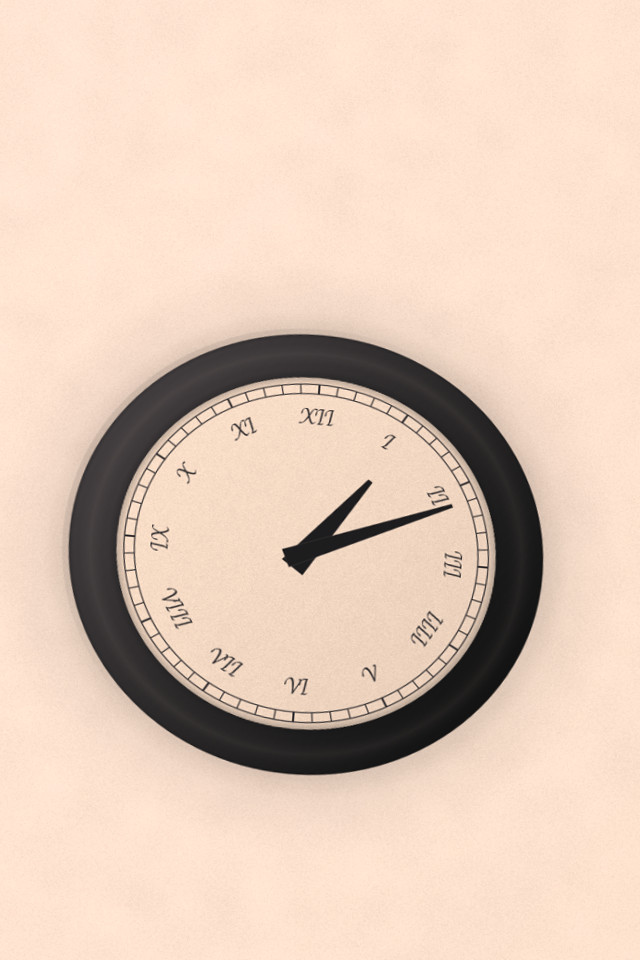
1h11
